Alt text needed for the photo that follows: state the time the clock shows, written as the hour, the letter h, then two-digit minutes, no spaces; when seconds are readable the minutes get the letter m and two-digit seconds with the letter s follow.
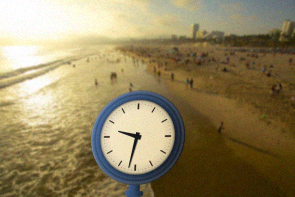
9h32
